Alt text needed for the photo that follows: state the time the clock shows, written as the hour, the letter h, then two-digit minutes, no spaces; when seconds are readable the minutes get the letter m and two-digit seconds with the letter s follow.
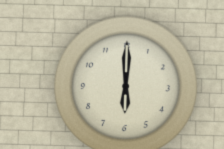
6h00
